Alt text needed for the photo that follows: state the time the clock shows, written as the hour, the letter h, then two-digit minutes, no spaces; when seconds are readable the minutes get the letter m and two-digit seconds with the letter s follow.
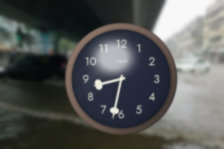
8h32
